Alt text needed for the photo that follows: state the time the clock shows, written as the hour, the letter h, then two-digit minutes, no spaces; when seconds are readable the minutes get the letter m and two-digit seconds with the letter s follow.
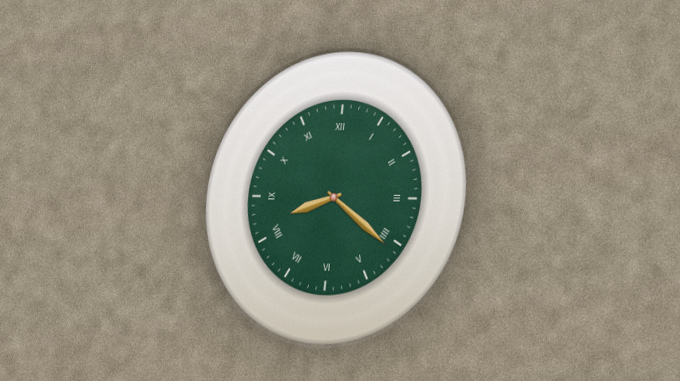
8h21
